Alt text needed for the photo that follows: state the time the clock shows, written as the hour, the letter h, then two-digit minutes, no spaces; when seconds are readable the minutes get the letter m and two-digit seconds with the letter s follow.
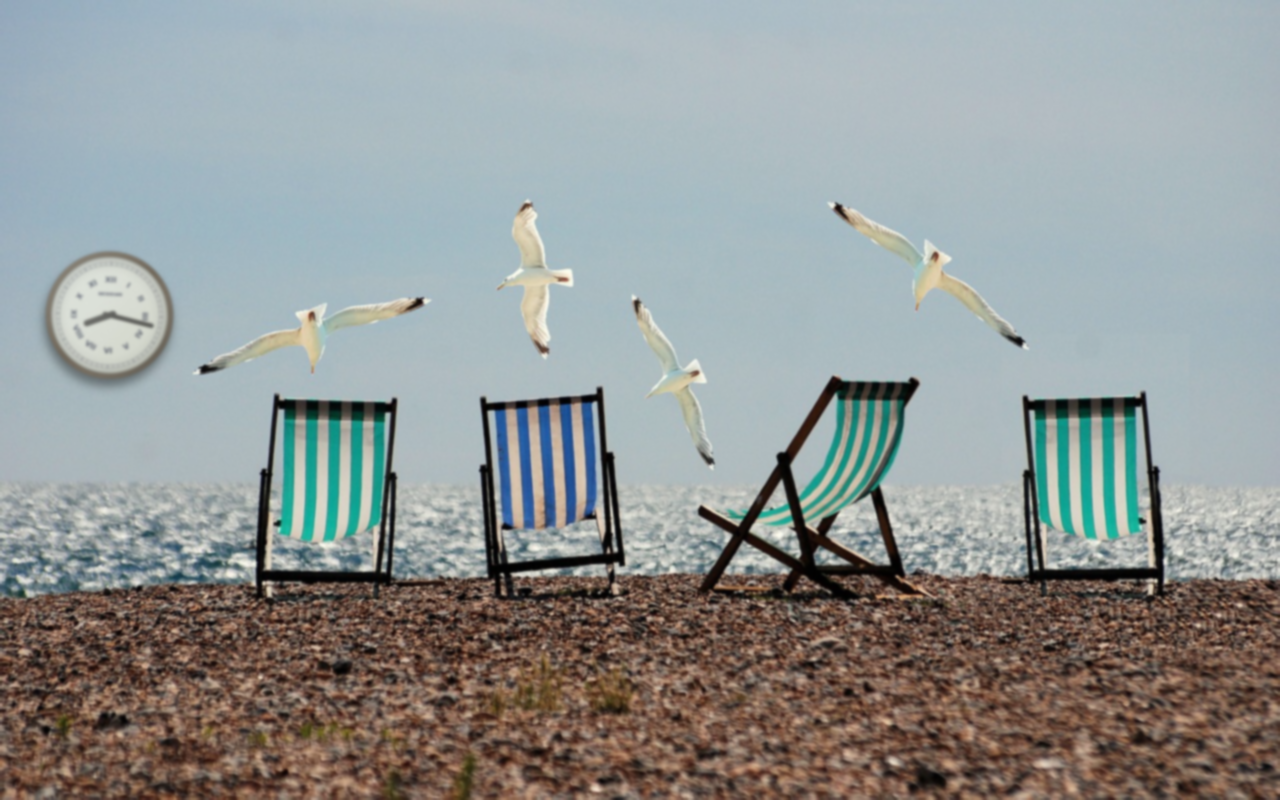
8h17
